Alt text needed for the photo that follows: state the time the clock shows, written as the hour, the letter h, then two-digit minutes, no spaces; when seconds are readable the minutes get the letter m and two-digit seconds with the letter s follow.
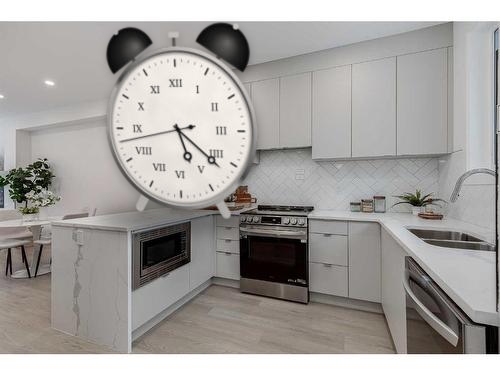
5h21m43s
